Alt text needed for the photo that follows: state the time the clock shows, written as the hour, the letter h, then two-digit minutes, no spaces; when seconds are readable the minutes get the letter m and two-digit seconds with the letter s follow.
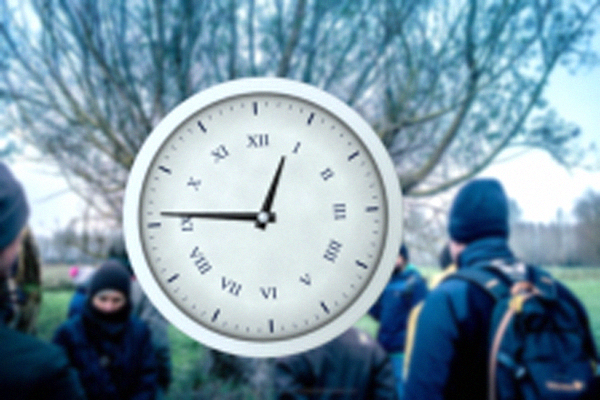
12h46
